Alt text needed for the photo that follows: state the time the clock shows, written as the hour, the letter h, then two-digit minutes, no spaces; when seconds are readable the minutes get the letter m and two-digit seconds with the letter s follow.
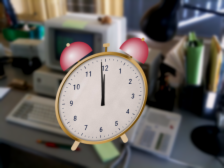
11h59
